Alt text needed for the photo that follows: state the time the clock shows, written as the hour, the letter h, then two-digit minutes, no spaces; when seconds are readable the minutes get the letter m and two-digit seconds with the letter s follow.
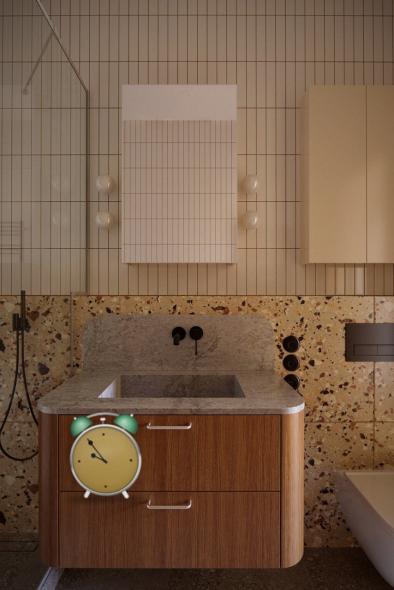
9h54
